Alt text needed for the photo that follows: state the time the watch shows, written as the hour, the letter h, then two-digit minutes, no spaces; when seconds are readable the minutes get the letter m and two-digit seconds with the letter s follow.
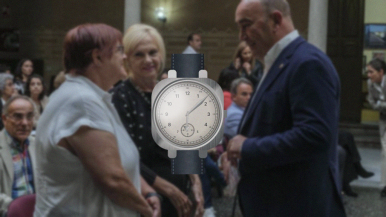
6h08
